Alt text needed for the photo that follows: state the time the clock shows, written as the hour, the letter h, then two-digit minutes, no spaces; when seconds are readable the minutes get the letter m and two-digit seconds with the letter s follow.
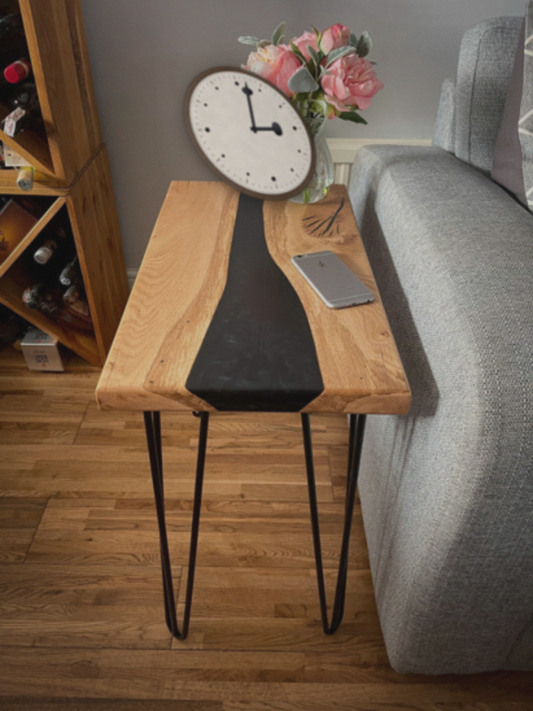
3h02
